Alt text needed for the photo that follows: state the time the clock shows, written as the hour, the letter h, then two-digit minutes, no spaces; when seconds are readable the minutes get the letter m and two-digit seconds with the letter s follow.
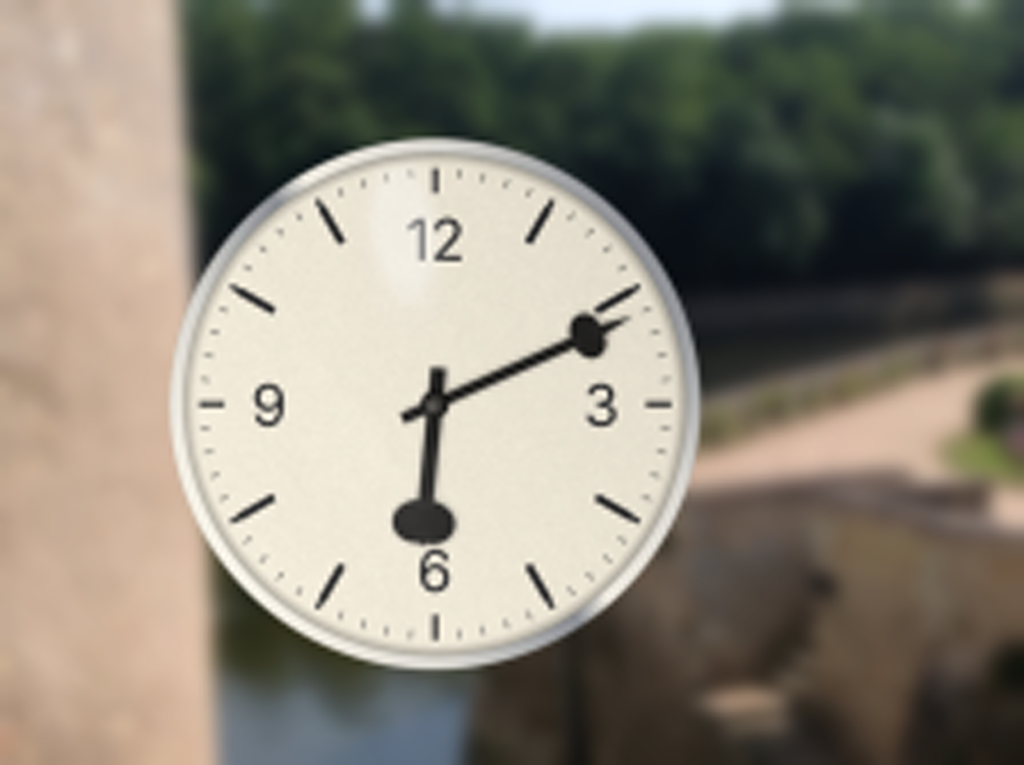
6h11
